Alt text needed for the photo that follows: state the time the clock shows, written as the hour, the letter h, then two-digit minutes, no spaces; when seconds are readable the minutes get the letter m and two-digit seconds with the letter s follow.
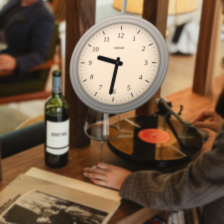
9h31
